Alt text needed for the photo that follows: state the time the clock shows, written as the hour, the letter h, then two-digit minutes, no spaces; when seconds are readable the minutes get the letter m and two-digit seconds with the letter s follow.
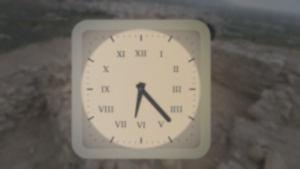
6h23
